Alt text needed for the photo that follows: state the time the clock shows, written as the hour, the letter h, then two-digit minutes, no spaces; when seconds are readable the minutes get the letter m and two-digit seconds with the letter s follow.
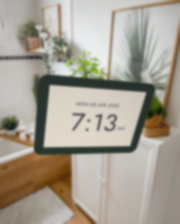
7h13
